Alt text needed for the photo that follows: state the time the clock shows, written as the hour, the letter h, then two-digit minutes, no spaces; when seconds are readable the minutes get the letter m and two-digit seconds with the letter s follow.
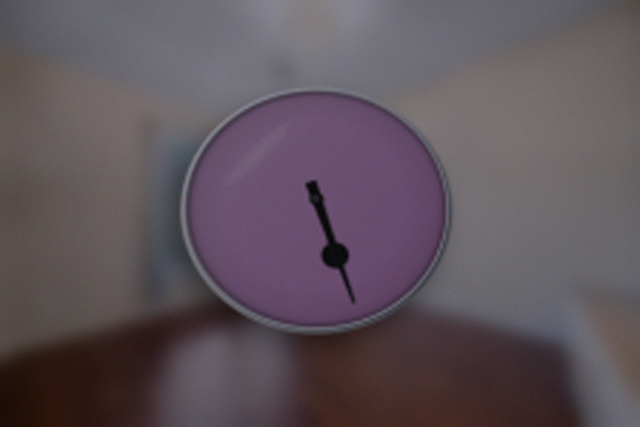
5h27
